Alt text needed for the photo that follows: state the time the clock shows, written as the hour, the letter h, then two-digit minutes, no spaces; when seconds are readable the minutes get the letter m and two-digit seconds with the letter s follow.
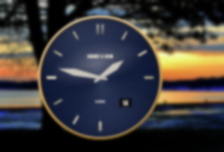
1h47
